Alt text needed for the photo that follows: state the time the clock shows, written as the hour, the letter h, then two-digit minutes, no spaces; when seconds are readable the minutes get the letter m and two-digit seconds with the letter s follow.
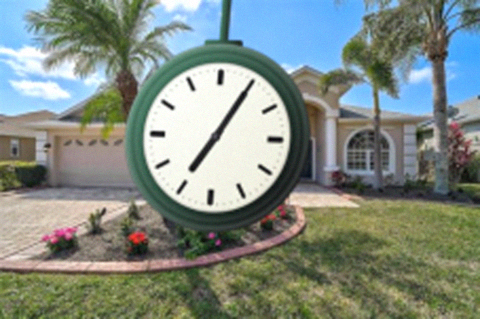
7h05
